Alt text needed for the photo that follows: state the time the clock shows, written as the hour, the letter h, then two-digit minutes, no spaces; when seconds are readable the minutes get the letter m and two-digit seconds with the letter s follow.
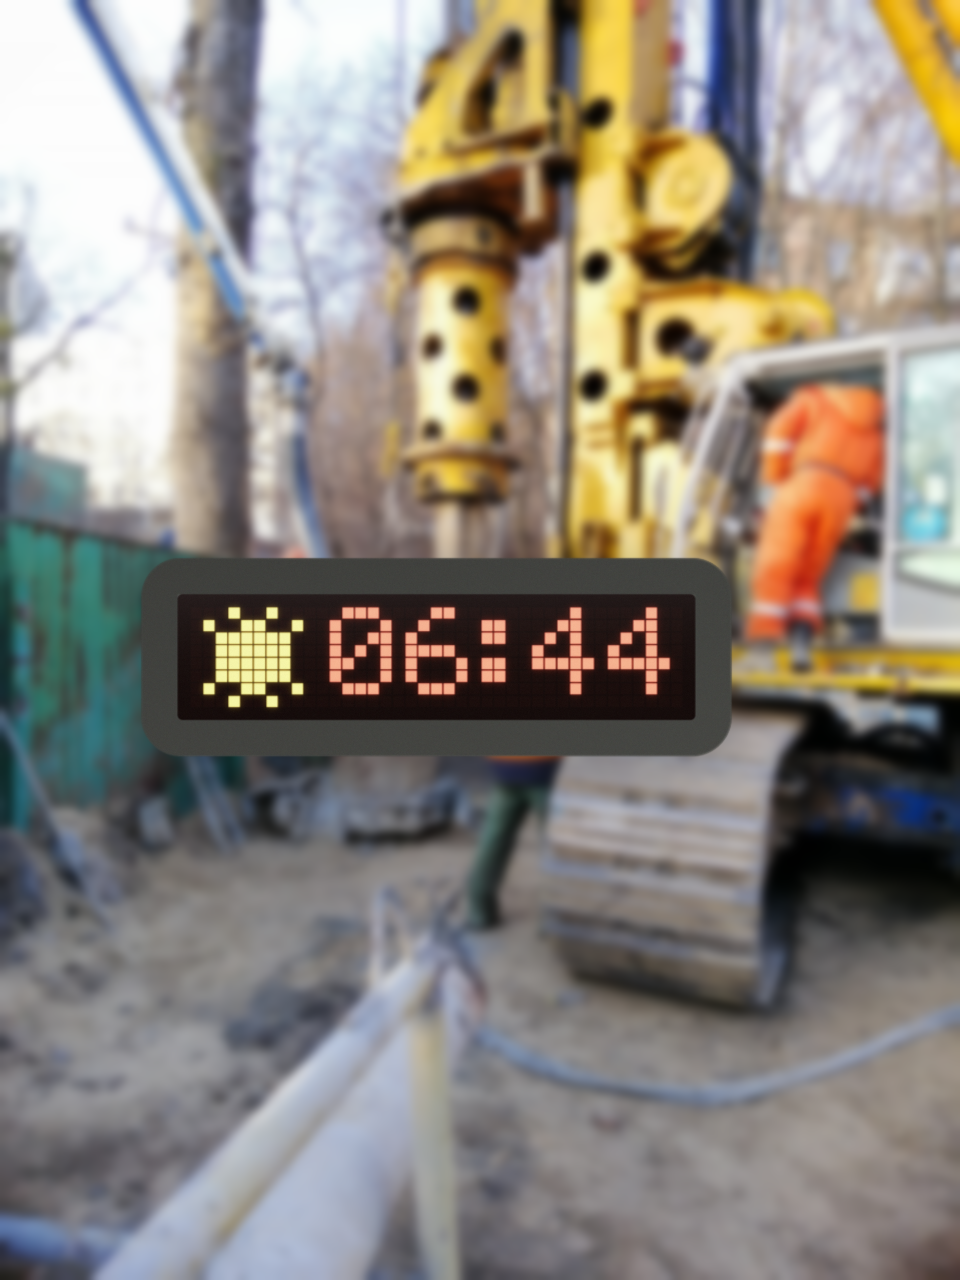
6h44
